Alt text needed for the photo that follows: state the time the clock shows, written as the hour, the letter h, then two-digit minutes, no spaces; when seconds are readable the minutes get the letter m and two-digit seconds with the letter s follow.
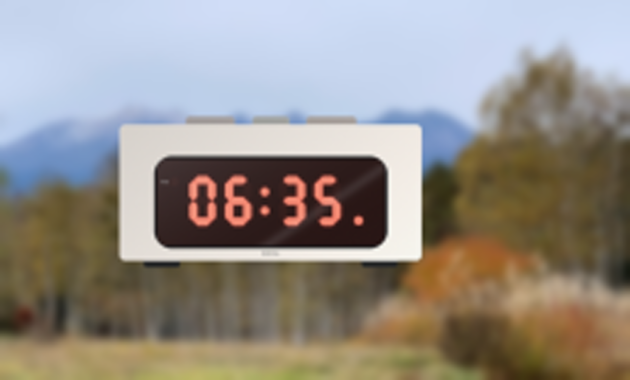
6h35
